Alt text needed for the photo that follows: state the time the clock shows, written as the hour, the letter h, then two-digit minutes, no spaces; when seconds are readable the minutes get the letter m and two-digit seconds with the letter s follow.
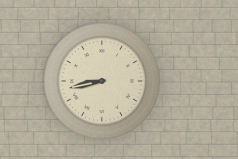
8h43
